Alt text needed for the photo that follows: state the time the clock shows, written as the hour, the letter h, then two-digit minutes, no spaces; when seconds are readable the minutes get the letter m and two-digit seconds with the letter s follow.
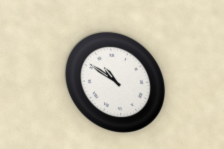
10h51
